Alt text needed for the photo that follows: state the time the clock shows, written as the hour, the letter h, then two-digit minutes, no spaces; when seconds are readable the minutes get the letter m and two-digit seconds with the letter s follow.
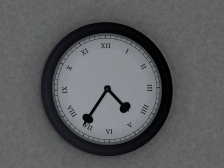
4h36
